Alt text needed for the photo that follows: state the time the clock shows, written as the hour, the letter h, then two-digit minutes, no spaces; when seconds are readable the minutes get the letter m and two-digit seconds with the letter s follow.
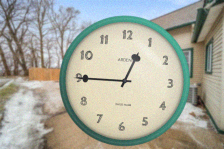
12h45
